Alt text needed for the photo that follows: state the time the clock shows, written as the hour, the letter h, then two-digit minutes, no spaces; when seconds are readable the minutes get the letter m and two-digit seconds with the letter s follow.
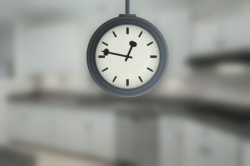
12h47
